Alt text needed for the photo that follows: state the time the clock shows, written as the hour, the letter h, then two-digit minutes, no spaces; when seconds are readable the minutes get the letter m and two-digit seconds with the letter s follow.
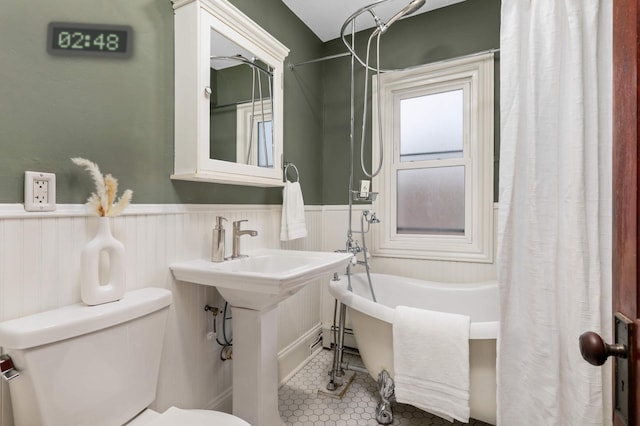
2h48
